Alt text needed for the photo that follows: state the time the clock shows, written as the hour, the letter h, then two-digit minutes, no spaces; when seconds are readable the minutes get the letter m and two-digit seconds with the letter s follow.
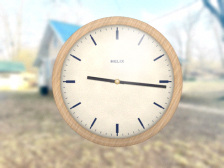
9h16
